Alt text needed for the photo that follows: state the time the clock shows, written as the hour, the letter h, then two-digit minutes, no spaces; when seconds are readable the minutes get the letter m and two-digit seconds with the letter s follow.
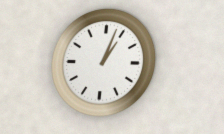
1h03
